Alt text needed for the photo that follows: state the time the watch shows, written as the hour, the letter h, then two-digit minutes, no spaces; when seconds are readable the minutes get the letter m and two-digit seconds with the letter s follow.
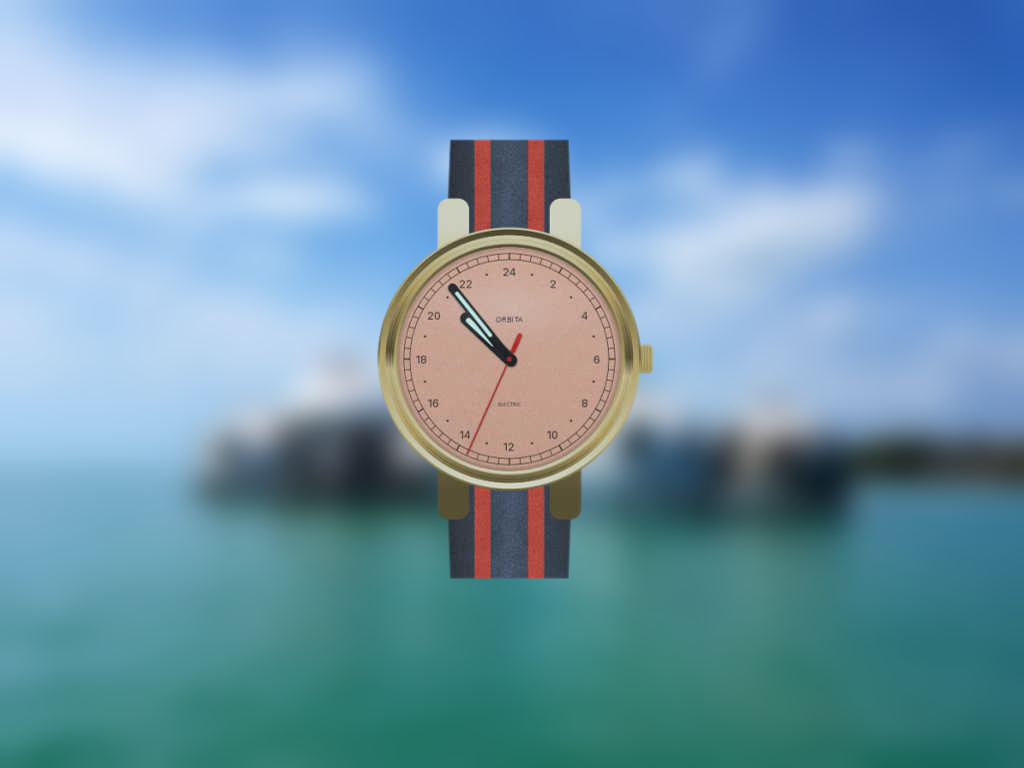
20h53m34s
